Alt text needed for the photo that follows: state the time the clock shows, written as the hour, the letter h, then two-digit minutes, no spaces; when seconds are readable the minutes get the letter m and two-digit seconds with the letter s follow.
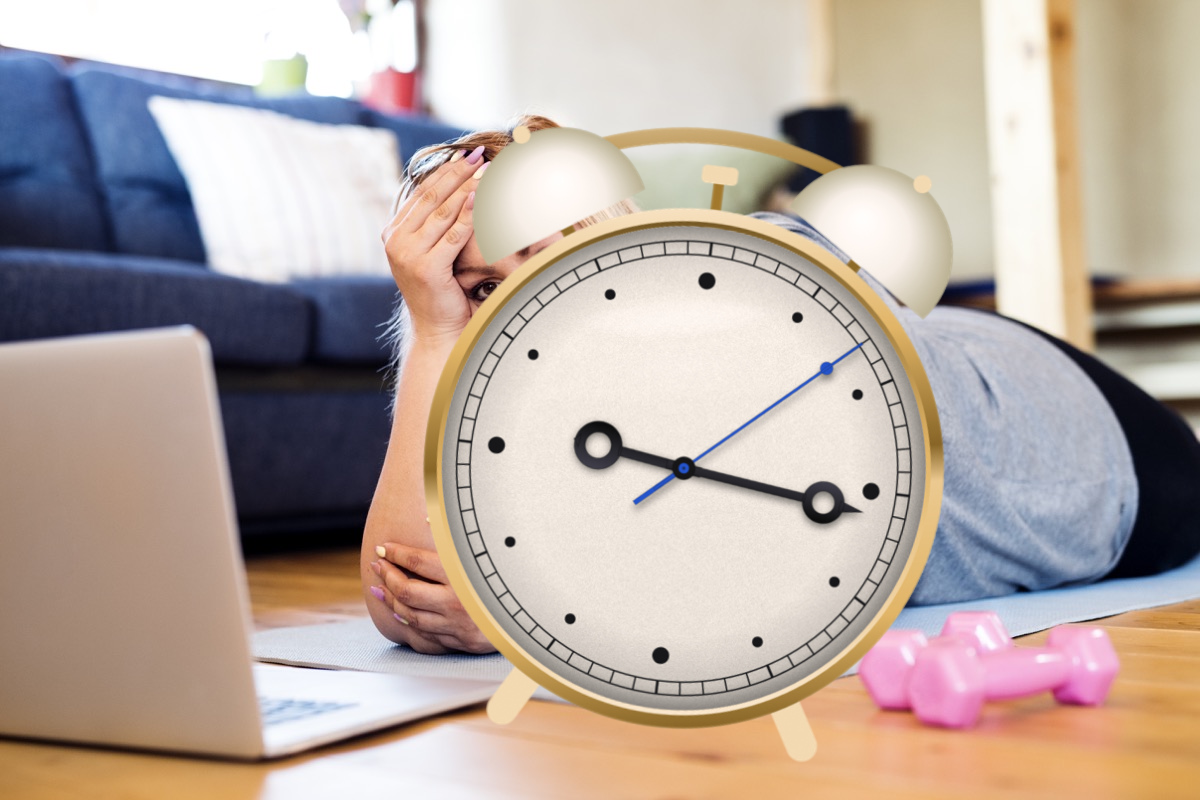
9h16m08s
